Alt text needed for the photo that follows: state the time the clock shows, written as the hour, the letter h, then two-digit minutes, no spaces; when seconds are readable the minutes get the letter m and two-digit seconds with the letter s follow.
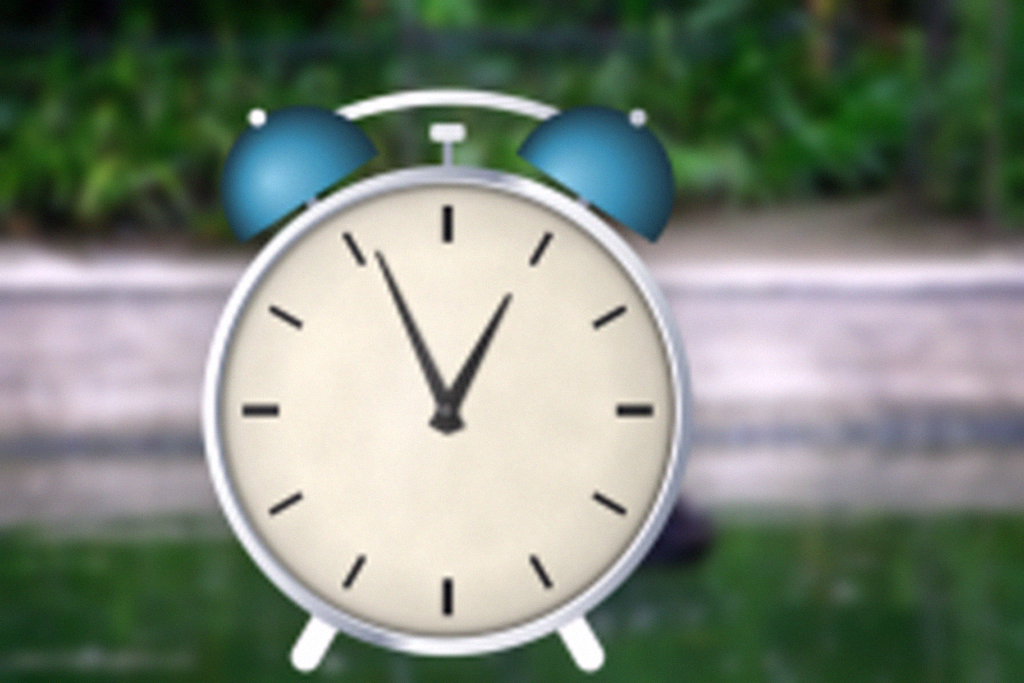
12h56
